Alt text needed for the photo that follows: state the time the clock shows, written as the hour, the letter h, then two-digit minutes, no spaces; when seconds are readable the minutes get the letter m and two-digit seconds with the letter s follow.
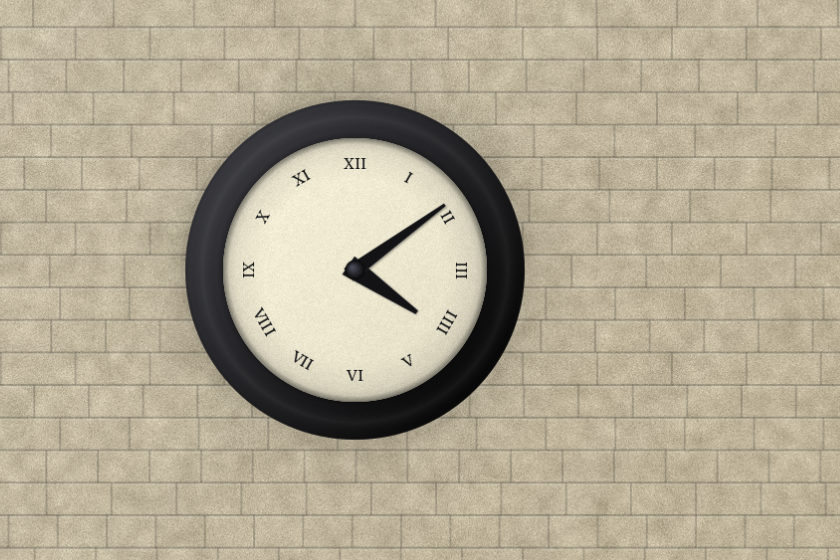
4h09
